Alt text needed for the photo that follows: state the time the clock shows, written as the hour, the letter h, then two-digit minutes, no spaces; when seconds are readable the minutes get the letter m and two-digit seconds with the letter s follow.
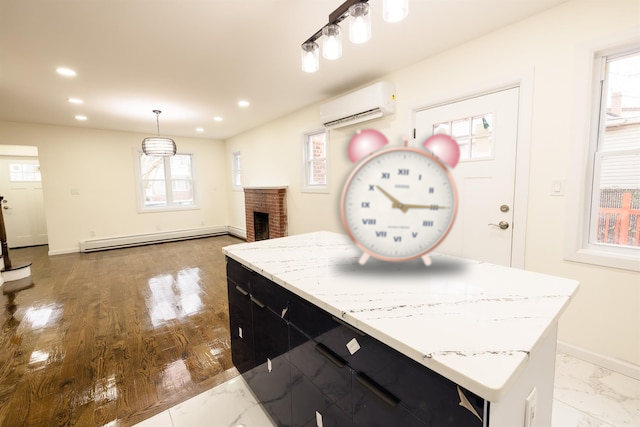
10h15
